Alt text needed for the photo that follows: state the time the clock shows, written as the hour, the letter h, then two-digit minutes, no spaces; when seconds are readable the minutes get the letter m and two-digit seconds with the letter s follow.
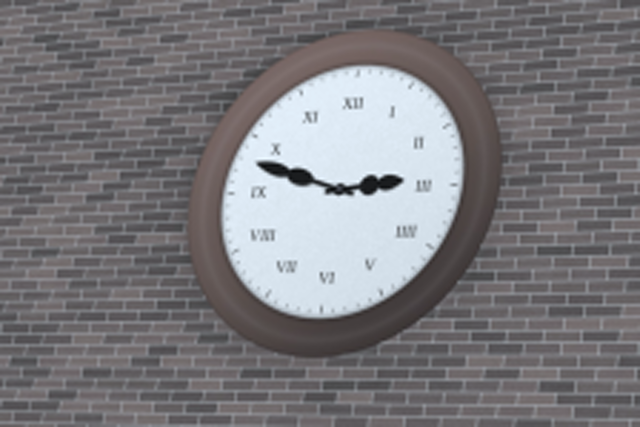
2h48
